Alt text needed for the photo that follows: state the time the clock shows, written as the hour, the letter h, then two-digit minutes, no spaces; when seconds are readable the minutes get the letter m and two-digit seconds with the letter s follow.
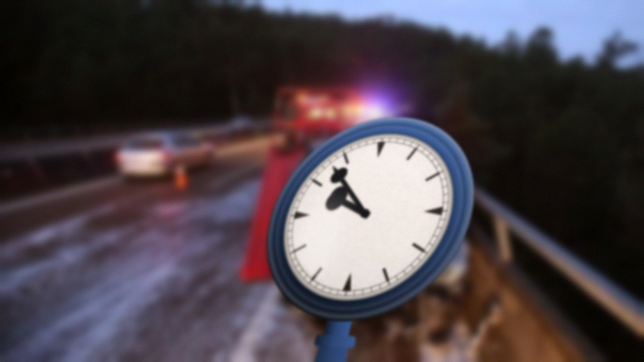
9h53
